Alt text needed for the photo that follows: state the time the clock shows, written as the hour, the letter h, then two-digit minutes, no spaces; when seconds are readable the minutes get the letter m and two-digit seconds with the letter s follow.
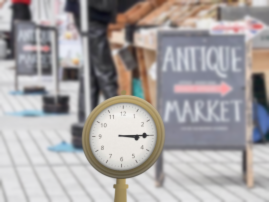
3h15
